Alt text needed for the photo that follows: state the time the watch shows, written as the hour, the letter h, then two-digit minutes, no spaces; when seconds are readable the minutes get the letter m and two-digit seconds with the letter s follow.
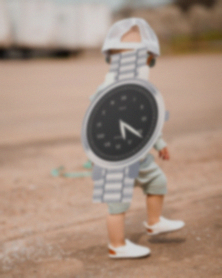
5h21
